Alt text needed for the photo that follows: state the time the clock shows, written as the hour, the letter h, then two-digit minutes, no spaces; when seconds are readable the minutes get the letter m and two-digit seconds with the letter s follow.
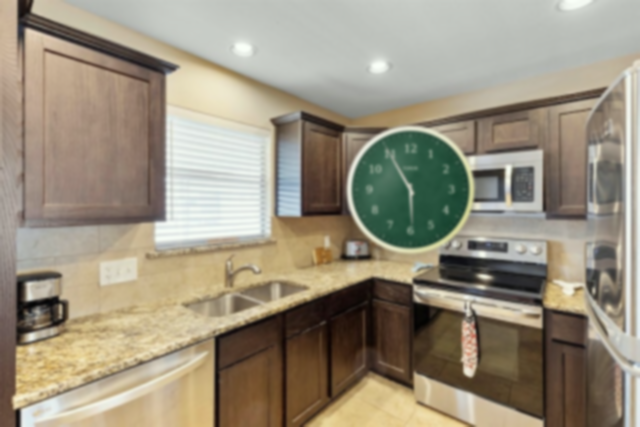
5h55
